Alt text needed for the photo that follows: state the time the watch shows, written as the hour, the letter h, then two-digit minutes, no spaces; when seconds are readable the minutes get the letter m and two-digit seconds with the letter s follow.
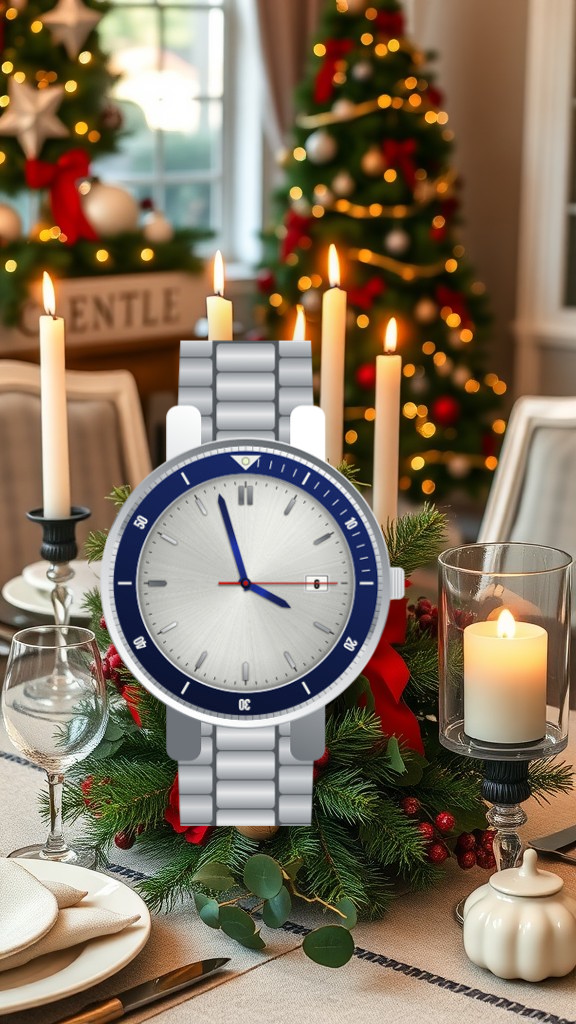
3h57m15s
